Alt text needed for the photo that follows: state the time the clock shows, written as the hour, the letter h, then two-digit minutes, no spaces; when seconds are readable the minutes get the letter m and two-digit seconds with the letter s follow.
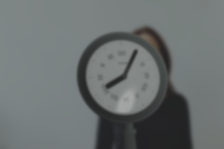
8h05
